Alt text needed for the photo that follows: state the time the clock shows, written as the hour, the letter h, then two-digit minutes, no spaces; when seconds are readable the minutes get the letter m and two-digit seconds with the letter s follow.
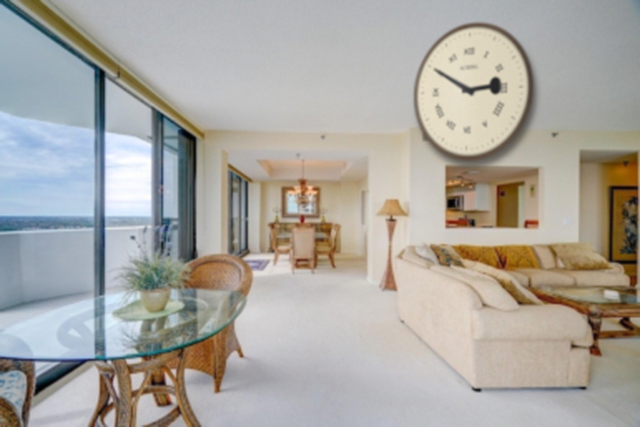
2h50
